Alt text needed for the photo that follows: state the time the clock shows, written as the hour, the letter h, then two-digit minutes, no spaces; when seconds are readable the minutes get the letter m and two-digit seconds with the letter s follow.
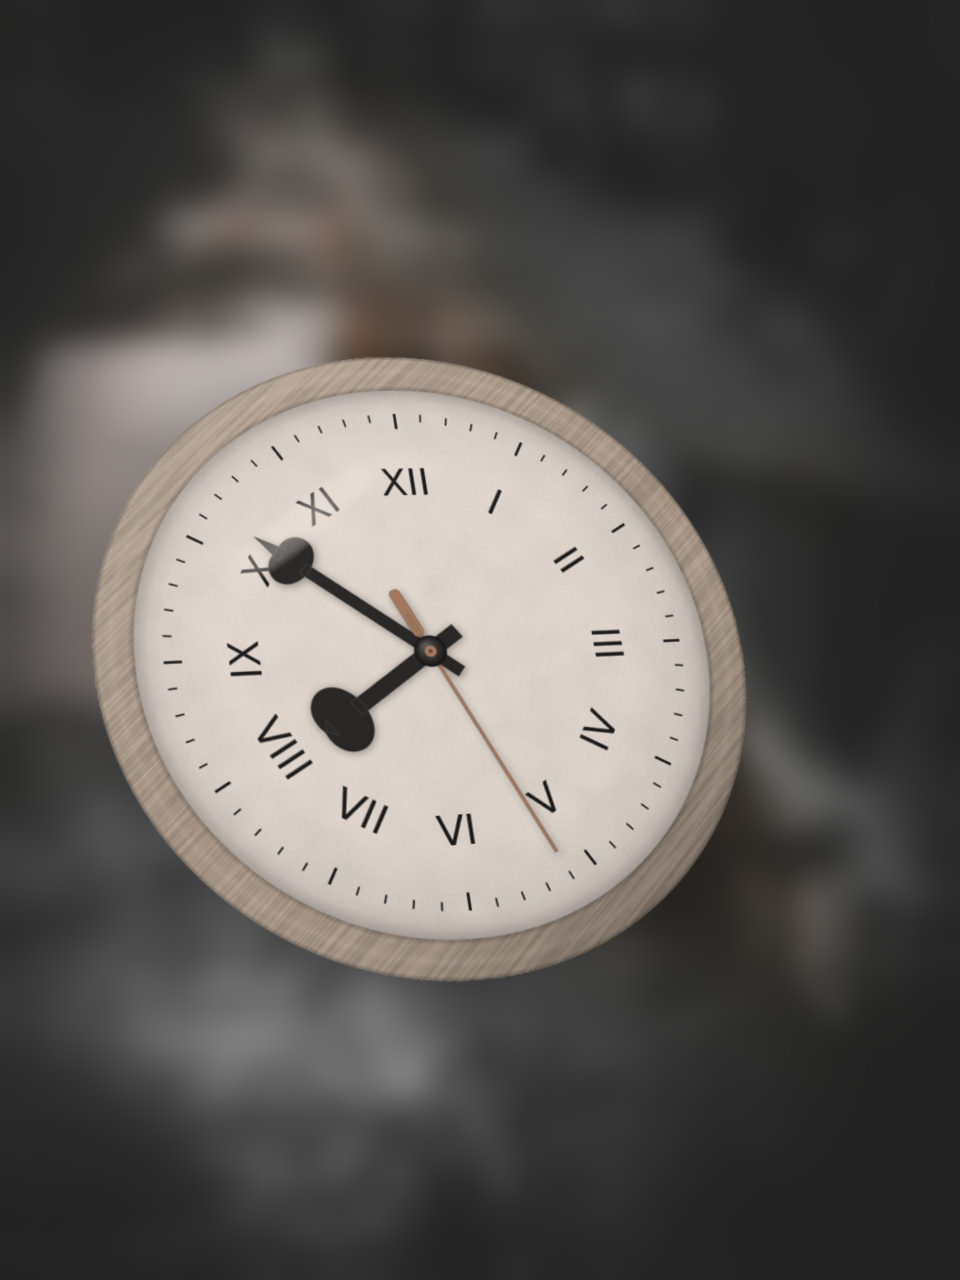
7h51m26s
